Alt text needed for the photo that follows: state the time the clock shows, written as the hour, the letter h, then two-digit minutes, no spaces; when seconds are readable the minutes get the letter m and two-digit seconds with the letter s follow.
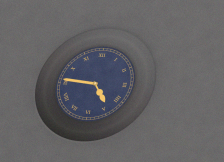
4h46
